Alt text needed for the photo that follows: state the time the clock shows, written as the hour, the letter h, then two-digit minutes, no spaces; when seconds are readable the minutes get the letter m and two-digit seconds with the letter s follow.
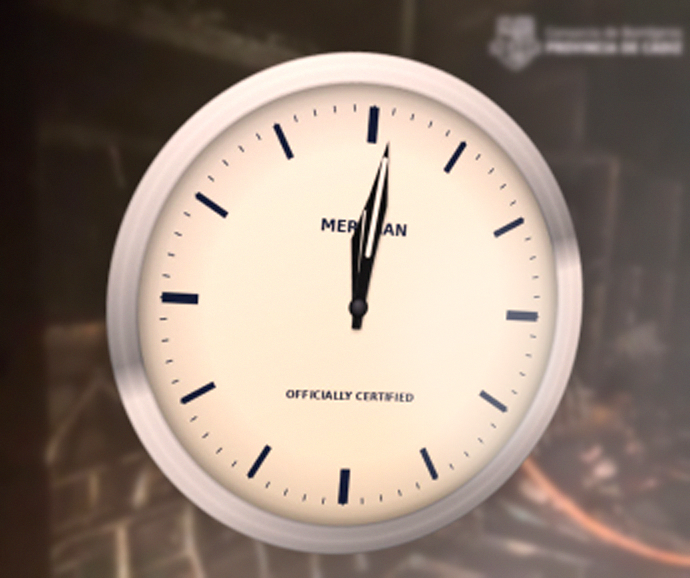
12h01
